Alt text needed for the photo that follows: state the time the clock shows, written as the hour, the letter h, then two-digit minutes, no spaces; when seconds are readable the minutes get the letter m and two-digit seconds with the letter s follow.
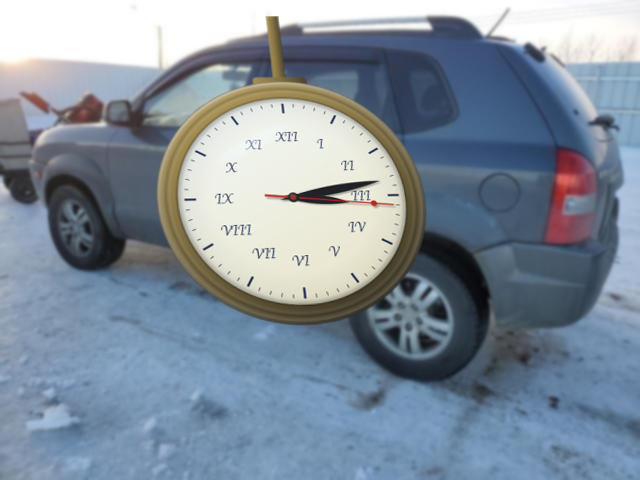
3h13m16s
